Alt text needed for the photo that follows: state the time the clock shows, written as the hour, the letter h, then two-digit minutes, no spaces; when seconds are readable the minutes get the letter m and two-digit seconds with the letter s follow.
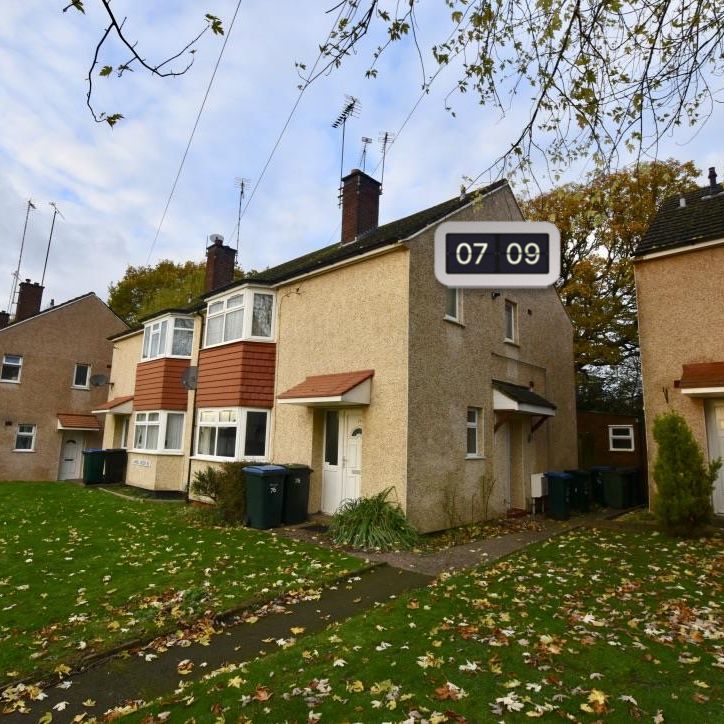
7h09
